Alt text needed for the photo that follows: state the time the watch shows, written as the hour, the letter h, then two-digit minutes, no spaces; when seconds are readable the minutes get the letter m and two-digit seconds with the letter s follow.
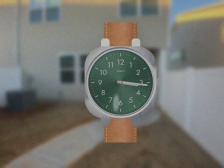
3h16
